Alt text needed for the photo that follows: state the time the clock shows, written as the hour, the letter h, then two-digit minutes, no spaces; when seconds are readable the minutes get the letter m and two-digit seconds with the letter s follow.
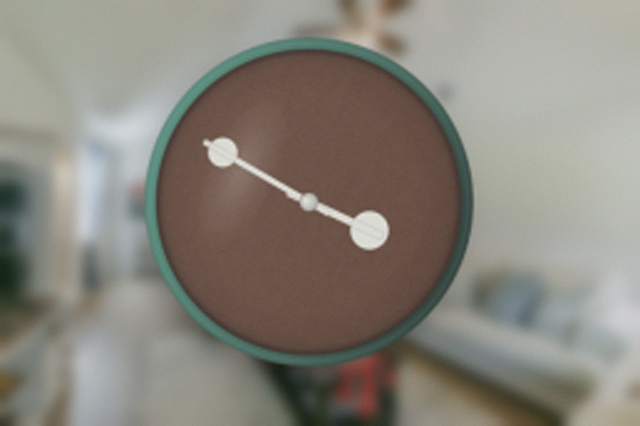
3h50
